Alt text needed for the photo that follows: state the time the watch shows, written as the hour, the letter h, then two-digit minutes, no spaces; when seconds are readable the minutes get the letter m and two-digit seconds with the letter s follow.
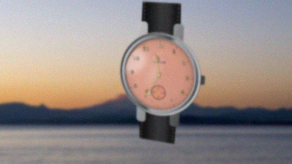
11h35
